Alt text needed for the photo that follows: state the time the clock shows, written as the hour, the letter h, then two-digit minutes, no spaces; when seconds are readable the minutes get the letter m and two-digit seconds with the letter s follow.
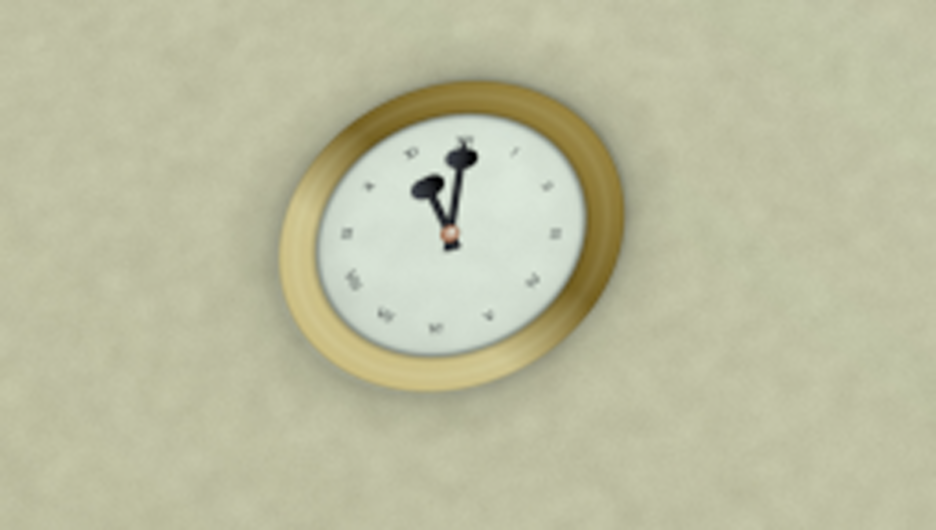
11h00
